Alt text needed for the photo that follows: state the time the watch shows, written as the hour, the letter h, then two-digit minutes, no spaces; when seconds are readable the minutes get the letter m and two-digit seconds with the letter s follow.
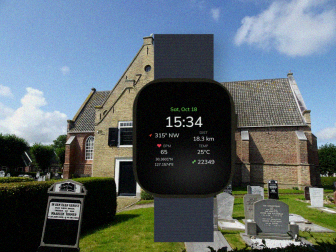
15h34
